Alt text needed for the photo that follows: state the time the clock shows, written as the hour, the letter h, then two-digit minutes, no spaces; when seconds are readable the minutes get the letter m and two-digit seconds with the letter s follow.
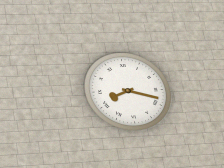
8h18
